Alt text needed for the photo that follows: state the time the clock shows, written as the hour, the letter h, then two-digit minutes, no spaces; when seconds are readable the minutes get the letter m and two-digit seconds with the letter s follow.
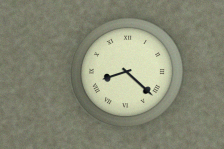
8h22
